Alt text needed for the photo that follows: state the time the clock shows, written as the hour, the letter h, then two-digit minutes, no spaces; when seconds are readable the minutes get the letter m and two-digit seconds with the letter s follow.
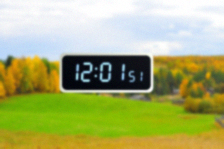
12h01m51s
